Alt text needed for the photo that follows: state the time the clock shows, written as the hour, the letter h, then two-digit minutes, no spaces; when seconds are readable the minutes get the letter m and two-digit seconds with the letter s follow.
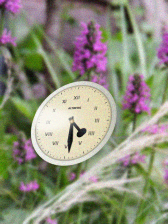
4h29
